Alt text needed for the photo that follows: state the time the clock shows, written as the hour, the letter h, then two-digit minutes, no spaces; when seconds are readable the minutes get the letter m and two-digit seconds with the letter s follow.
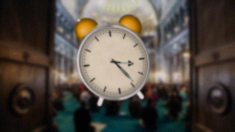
3h24
